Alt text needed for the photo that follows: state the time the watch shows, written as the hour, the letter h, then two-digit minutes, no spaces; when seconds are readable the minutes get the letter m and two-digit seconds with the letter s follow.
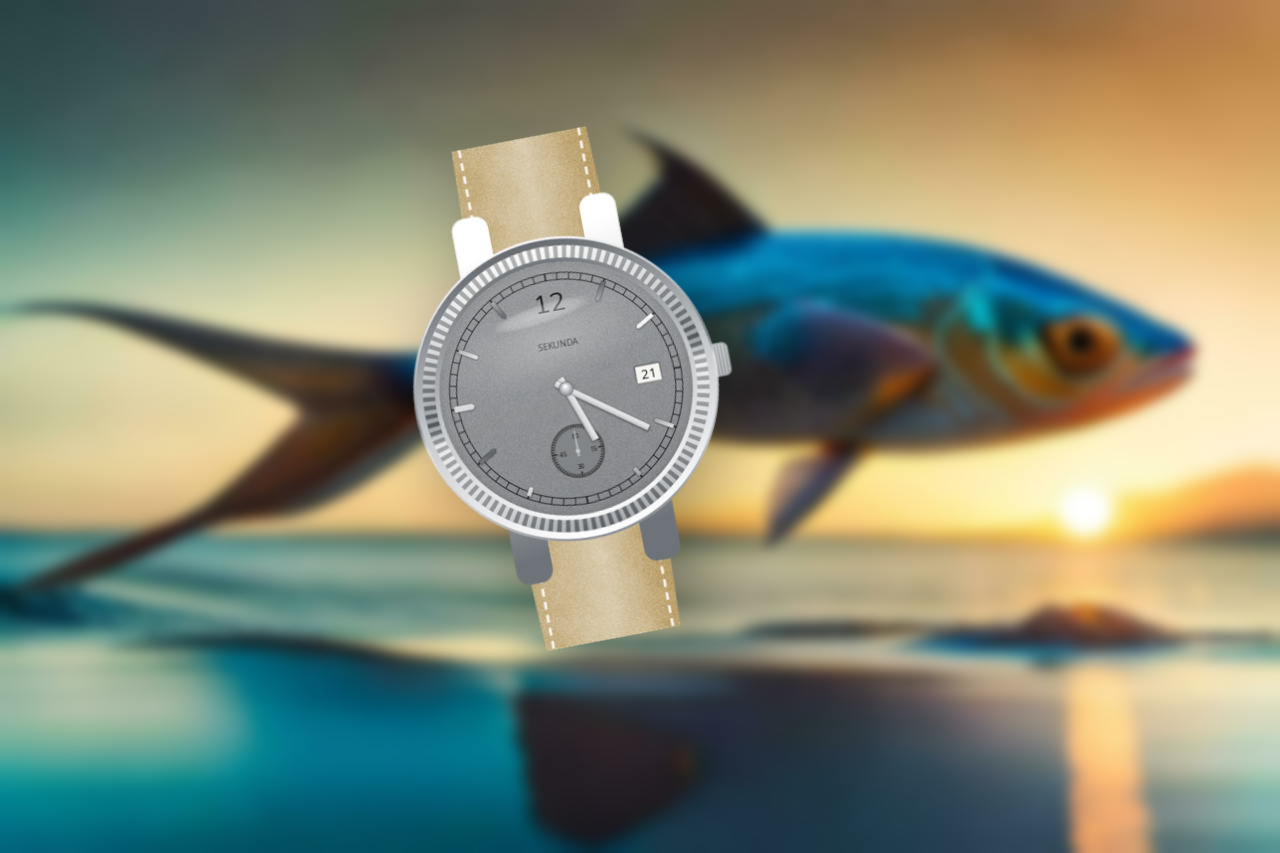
5h21
